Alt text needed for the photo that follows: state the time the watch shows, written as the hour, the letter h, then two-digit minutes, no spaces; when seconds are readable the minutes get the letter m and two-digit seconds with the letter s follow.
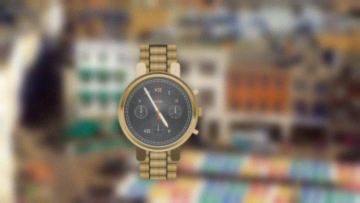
4h55
